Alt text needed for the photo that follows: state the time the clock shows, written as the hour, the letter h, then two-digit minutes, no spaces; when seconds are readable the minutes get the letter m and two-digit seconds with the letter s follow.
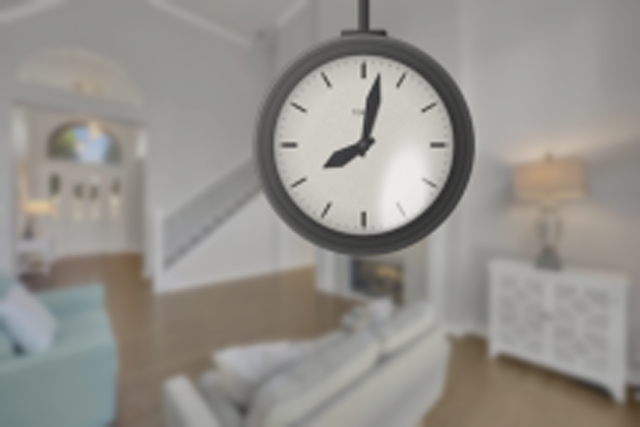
8h02
